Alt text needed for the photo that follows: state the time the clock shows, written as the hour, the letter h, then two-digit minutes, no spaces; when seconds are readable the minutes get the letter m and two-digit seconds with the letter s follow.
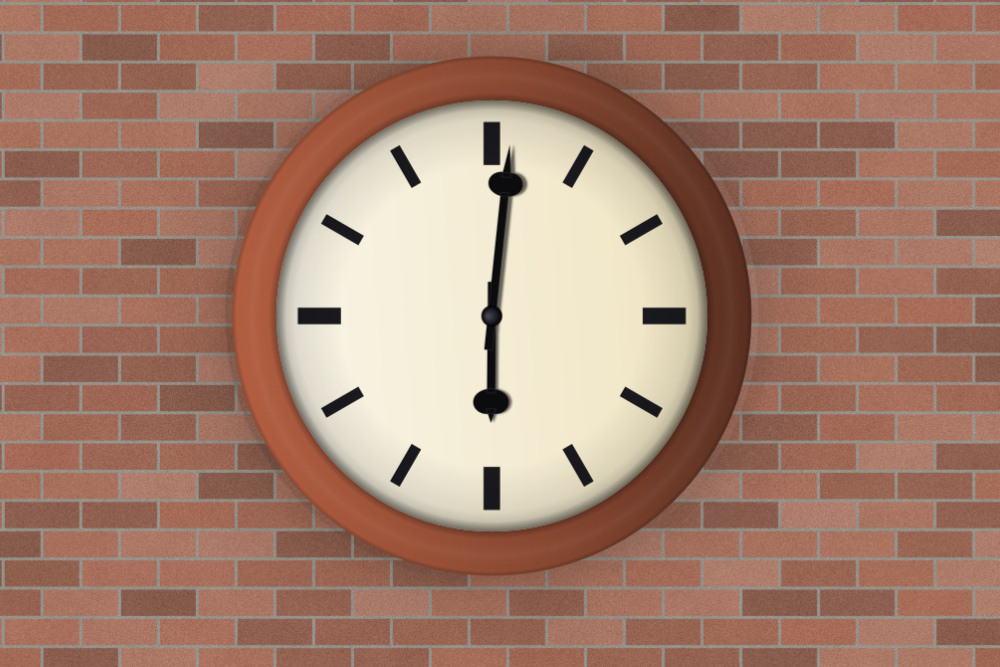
6h01
